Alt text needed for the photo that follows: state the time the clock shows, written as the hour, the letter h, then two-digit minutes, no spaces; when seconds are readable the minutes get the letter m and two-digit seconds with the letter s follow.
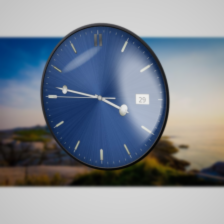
3h46m45s
